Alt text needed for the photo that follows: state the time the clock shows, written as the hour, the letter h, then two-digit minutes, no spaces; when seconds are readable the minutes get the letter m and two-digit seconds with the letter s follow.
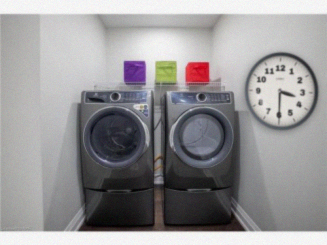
3h30
